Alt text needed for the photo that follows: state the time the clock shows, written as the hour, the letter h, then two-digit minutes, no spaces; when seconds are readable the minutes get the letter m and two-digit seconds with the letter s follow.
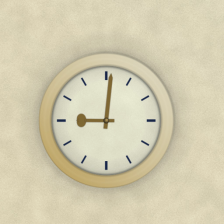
9h01
